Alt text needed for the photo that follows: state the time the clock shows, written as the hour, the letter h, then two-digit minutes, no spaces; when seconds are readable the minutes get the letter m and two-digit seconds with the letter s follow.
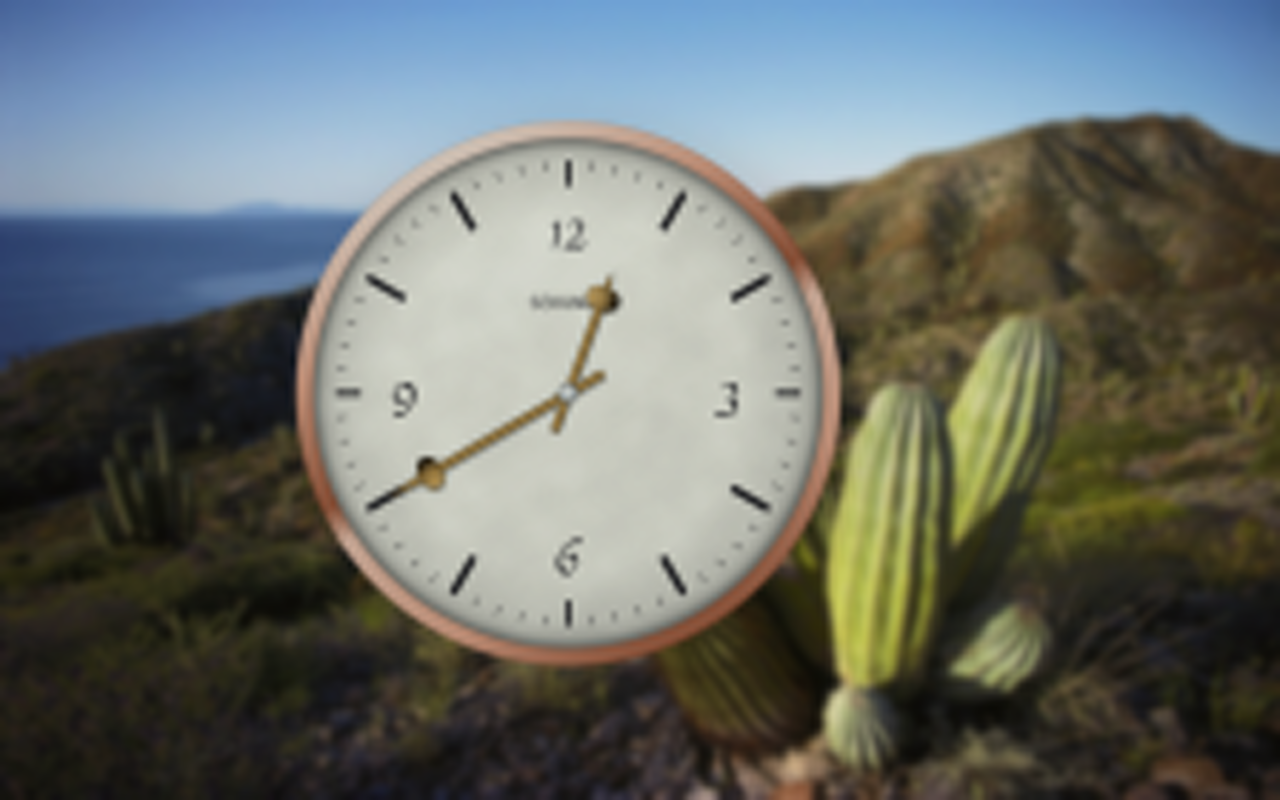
12h40
